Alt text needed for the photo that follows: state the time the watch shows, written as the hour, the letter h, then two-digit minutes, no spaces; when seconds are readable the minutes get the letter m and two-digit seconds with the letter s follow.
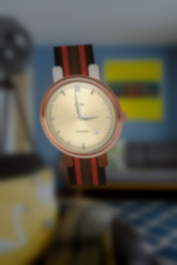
2h59
